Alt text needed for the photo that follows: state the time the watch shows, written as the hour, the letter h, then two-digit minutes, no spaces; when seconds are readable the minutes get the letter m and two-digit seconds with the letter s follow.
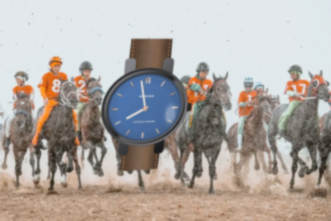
7h58
